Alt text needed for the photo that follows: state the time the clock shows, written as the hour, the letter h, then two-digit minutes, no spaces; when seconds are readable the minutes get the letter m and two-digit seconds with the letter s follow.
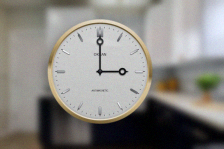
3h00
